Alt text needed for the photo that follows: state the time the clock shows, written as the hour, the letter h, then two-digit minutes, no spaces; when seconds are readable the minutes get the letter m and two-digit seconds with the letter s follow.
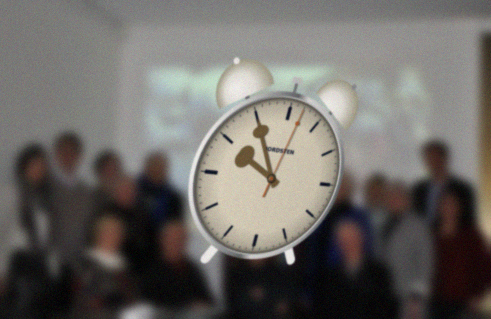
9h55m02s
